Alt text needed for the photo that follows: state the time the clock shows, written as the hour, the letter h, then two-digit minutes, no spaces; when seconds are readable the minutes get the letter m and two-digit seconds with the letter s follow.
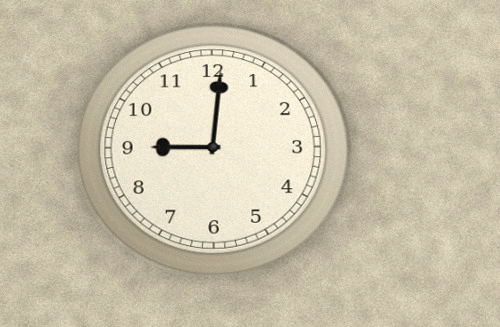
9h01
